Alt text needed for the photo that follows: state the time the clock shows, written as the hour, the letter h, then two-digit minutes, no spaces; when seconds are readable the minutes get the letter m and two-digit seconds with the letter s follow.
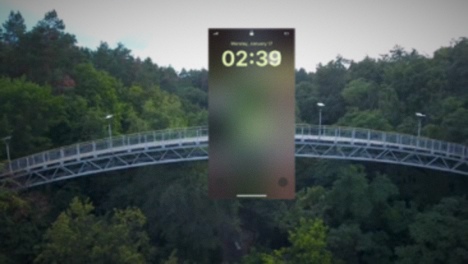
2h39
